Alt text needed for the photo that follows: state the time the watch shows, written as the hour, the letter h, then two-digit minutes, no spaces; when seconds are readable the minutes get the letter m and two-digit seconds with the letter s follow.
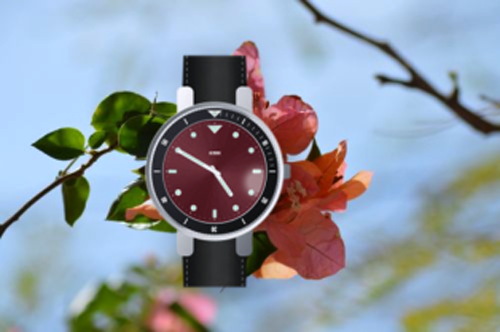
4h50
